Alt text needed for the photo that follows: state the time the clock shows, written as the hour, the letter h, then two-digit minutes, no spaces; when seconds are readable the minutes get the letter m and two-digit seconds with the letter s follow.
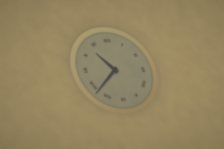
10h38
